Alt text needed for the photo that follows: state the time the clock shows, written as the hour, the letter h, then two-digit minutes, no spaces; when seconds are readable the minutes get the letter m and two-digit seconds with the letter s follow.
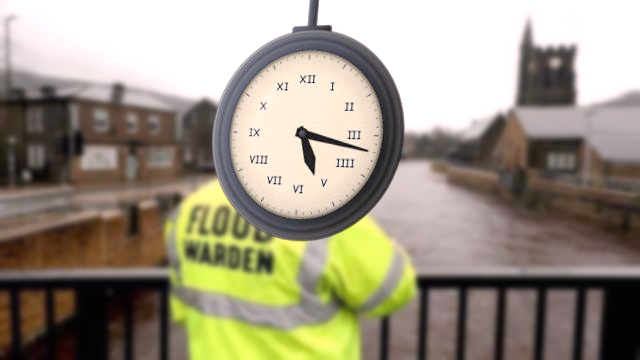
5h17
